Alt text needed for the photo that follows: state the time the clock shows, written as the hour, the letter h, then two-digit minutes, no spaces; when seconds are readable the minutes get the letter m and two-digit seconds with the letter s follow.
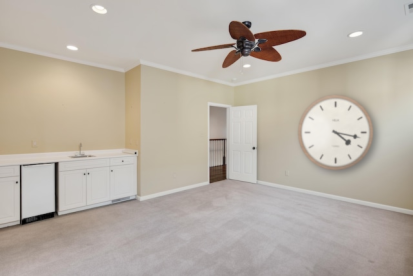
4h17
